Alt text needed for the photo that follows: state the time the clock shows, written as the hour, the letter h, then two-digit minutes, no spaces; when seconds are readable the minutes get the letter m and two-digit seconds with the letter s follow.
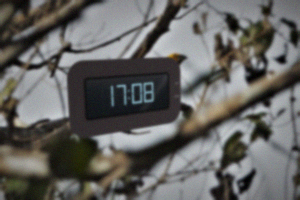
17h08
